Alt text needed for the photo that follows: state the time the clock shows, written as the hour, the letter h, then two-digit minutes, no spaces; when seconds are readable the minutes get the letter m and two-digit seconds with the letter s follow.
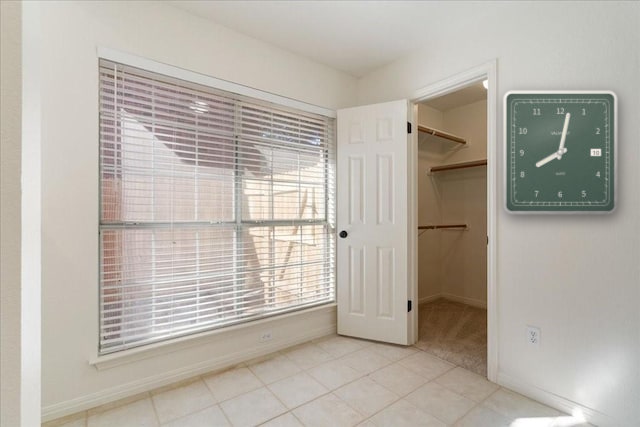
8h02
